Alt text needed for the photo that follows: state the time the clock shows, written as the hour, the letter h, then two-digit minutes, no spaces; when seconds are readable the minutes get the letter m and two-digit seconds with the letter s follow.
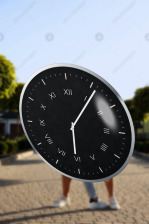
6h06
